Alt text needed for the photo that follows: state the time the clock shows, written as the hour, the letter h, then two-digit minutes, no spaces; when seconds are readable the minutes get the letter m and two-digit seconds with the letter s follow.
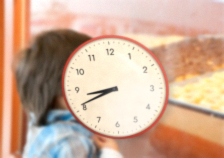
8h41
